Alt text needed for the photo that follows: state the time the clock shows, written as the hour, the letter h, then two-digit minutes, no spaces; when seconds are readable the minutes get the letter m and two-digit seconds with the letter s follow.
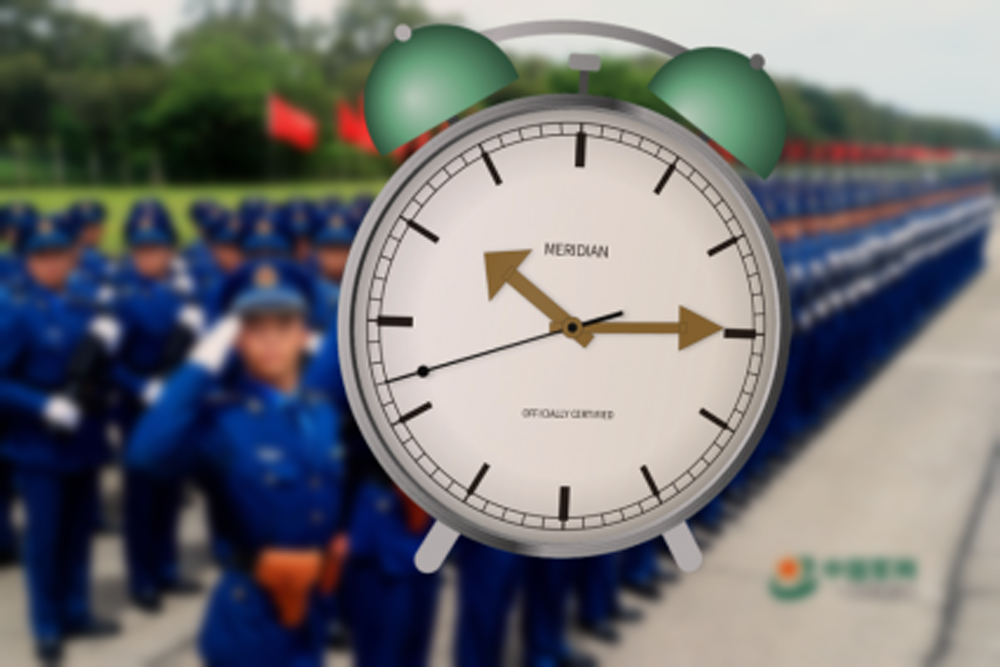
10h14m42s
